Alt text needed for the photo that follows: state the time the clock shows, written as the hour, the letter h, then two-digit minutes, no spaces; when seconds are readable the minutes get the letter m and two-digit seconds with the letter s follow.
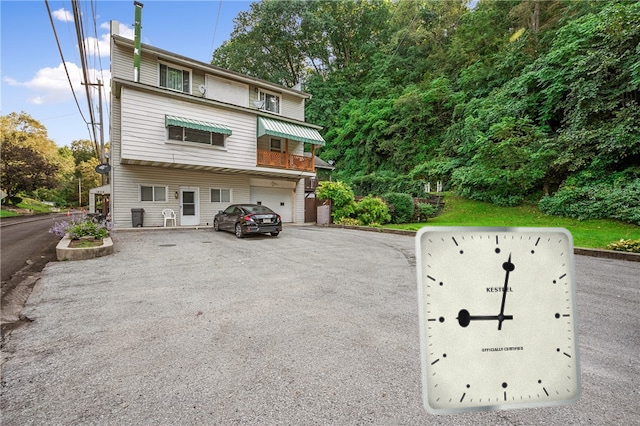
9h02
